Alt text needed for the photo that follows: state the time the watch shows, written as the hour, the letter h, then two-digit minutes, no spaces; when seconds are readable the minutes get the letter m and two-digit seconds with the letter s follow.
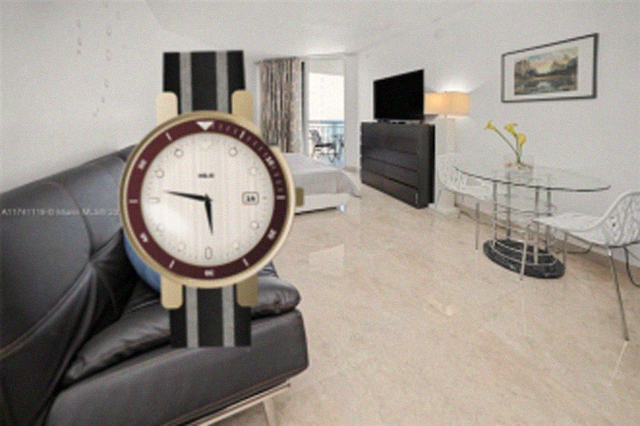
5h47
